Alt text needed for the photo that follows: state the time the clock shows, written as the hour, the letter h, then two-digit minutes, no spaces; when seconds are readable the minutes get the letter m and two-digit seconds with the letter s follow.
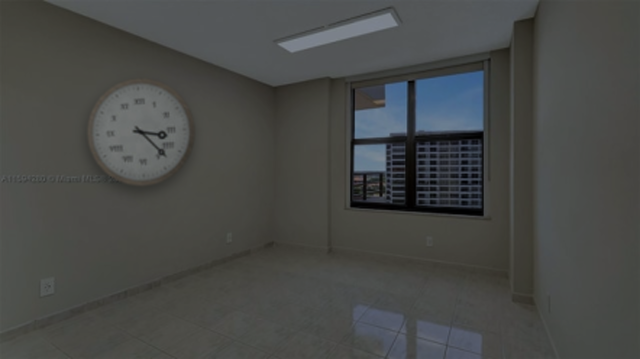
3h23
